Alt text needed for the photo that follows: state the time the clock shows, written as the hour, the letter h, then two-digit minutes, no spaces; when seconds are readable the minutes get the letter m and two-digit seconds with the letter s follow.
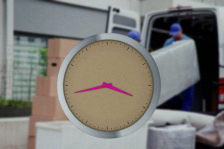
3h43
